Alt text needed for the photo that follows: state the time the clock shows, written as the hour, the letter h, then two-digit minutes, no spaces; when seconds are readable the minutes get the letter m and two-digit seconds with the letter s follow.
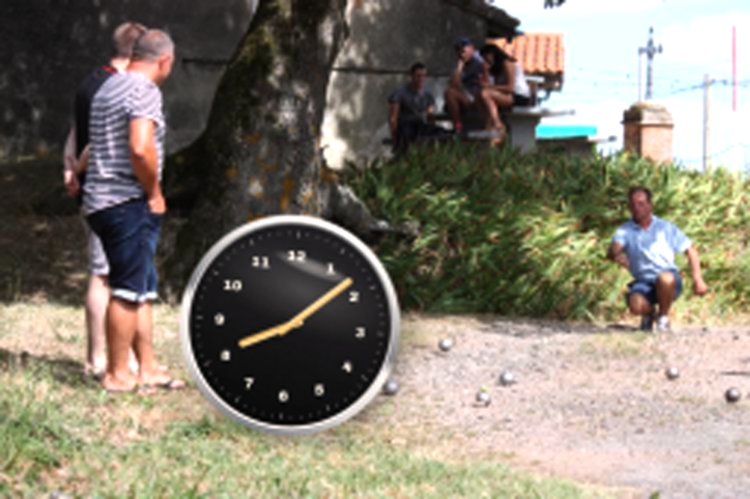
8h08
